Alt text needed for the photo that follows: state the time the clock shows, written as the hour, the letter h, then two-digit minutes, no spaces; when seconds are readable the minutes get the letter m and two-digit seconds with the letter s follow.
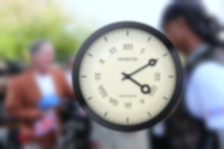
4h10
